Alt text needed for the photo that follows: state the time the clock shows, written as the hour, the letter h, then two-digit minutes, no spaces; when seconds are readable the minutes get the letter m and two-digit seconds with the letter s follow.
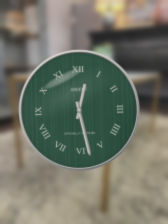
12h28
